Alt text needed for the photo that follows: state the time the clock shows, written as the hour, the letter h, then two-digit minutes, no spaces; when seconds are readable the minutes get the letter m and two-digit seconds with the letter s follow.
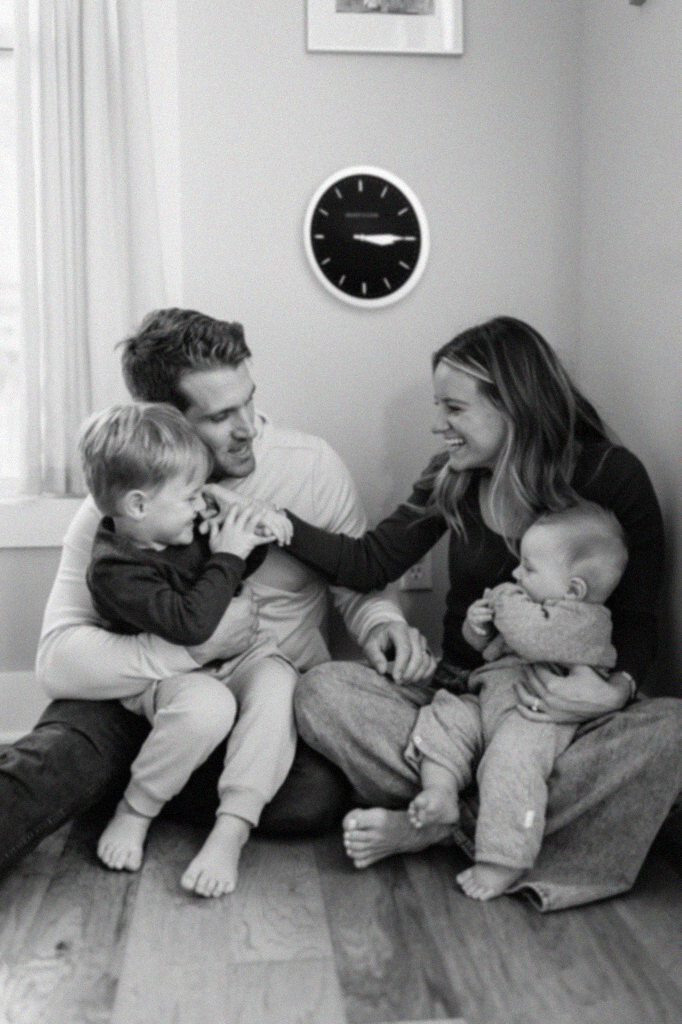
3h15
